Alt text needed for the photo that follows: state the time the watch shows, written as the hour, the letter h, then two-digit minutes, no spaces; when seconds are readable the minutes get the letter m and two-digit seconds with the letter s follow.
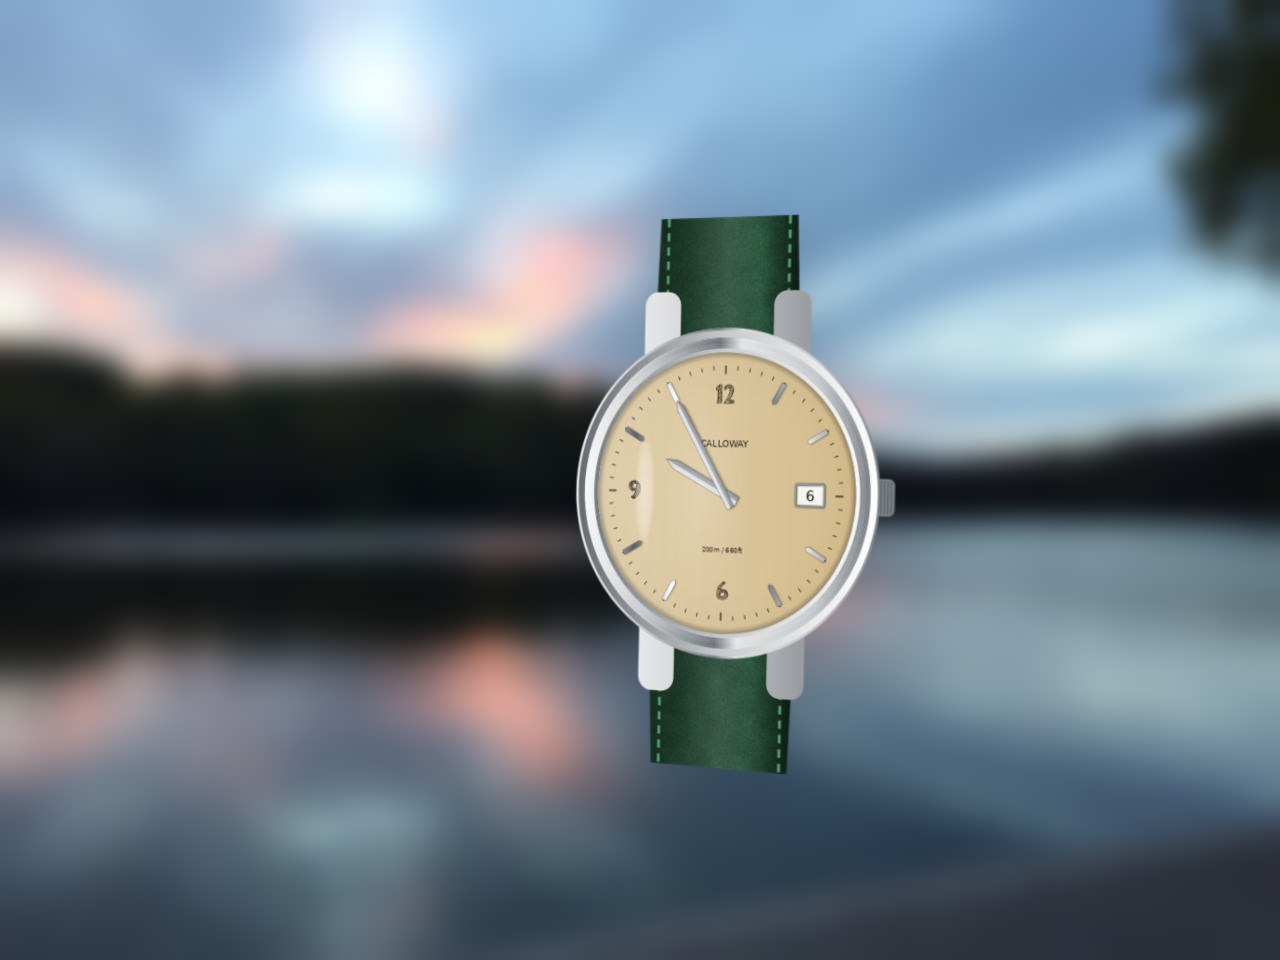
9h55
